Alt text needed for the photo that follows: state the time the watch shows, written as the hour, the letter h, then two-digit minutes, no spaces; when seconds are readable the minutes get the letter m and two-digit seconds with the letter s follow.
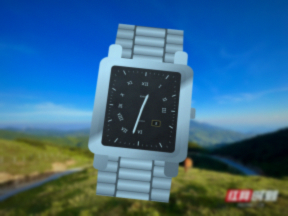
12h32
